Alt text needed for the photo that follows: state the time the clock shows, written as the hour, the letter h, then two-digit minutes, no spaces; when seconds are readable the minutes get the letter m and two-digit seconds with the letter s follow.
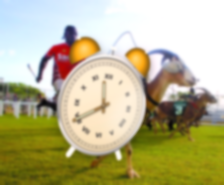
11h40
